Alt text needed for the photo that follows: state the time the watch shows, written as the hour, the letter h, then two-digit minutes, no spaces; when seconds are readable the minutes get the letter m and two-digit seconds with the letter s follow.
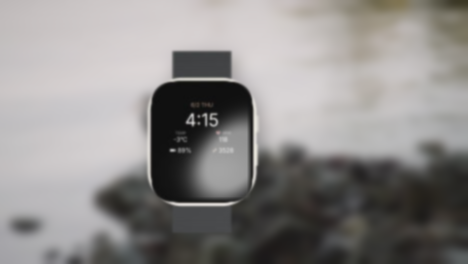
4h15
